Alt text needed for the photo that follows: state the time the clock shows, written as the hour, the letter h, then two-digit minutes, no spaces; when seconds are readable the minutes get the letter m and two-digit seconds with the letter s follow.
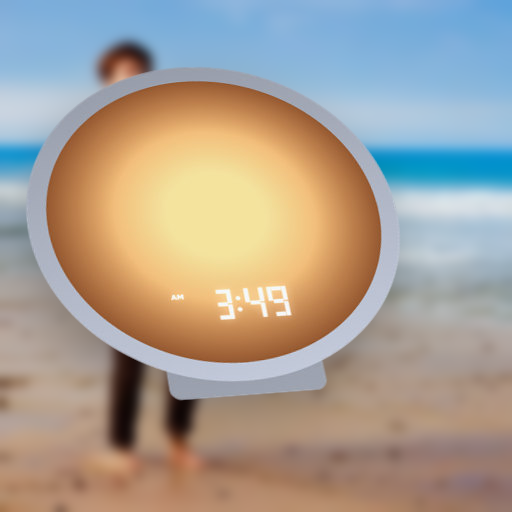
3h49
